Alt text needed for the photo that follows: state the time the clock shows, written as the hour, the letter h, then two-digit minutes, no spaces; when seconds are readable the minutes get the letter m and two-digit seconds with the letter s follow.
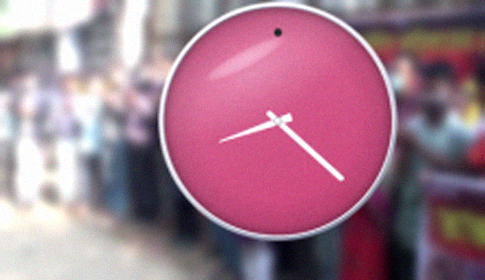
8h22
